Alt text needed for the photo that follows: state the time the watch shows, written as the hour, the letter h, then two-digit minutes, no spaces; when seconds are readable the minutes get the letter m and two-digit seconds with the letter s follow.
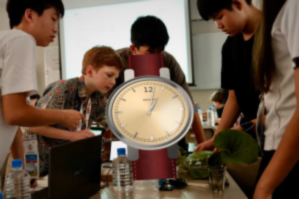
1h02
